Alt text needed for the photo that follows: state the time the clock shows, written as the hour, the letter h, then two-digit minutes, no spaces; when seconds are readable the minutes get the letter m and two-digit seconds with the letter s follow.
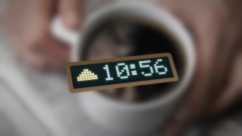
10h56
